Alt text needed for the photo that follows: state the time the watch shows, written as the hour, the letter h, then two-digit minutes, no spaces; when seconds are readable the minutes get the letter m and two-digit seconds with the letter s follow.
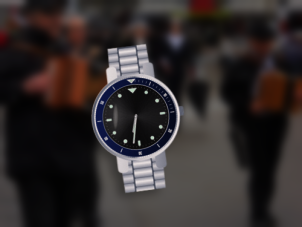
6h32
